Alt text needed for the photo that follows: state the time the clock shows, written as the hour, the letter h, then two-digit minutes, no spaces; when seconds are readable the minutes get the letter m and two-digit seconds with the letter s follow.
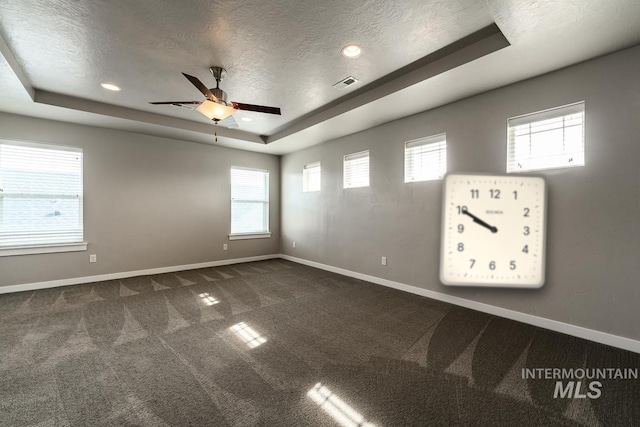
9h50
